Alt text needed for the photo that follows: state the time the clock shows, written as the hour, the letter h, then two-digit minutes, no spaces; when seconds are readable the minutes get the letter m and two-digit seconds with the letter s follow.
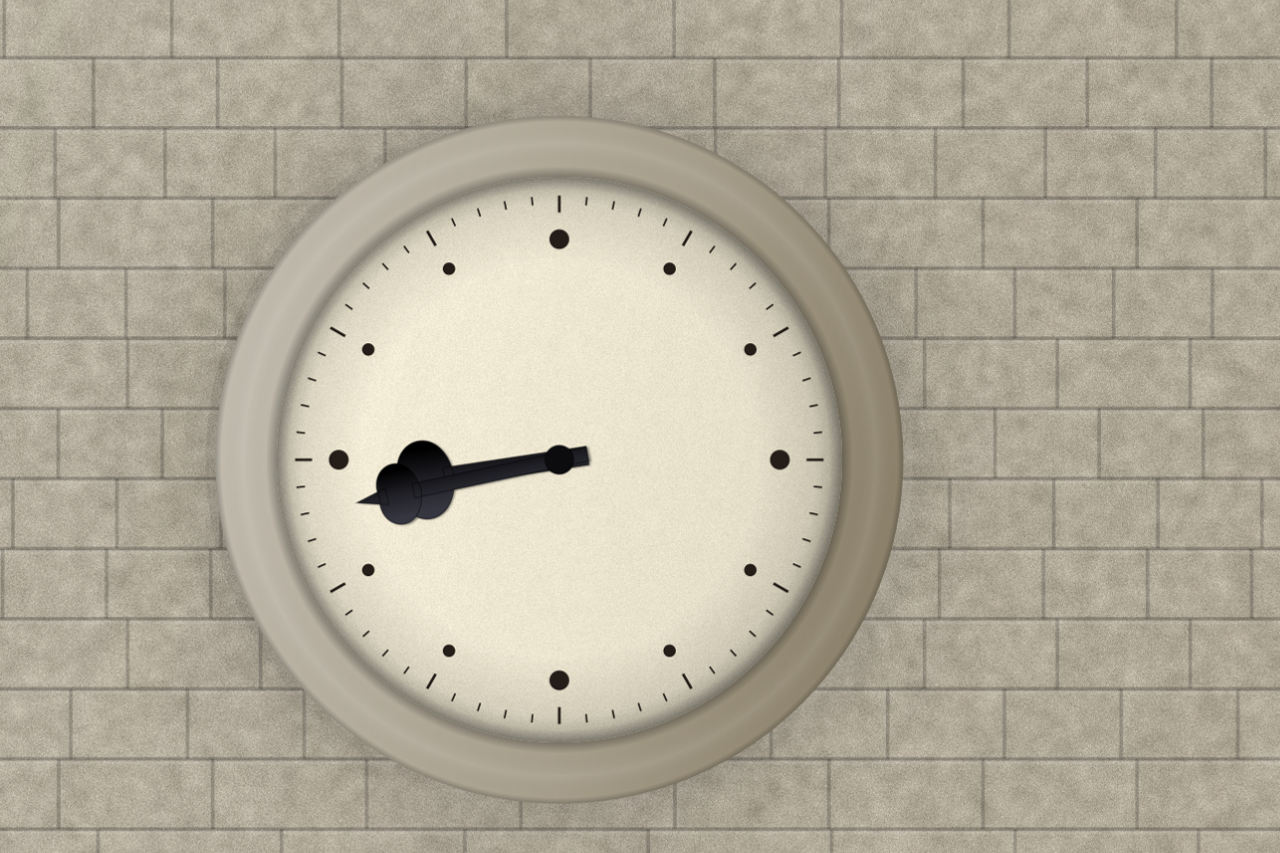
8h43
